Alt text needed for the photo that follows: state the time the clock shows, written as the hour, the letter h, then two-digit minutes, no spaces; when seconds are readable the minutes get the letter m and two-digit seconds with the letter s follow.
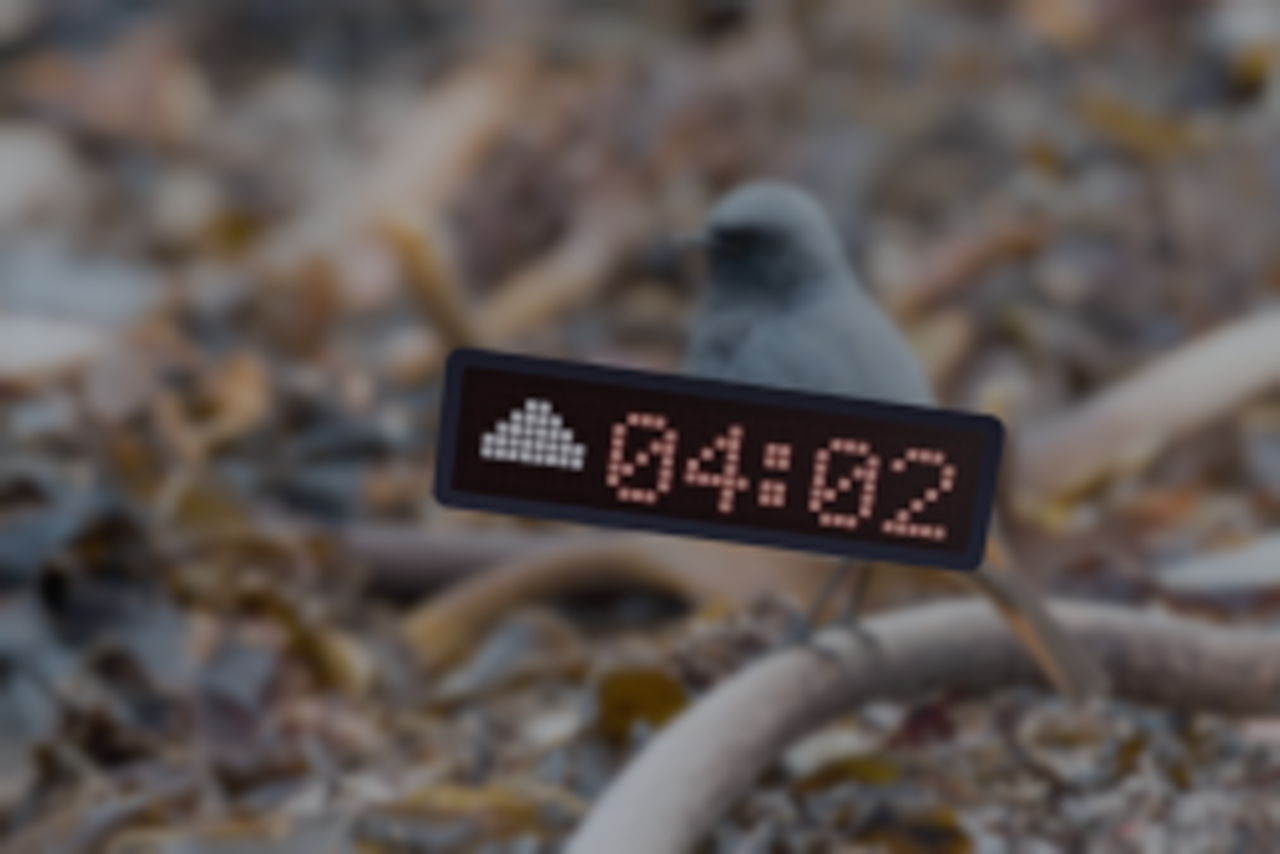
4h02
